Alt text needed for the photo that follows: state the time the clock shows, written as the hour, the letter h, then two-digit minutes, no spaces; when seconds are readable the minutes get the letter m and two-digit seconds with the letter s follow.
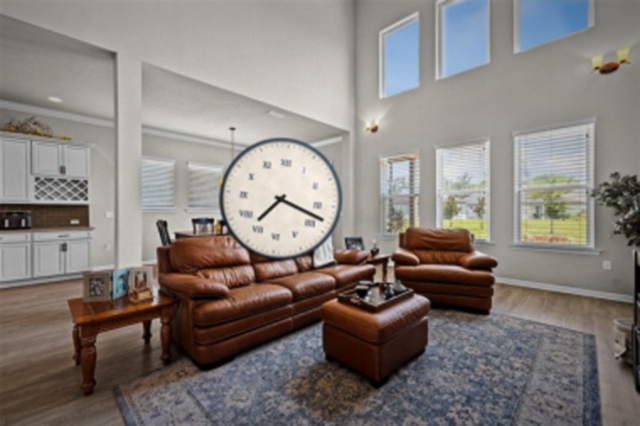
7h18
